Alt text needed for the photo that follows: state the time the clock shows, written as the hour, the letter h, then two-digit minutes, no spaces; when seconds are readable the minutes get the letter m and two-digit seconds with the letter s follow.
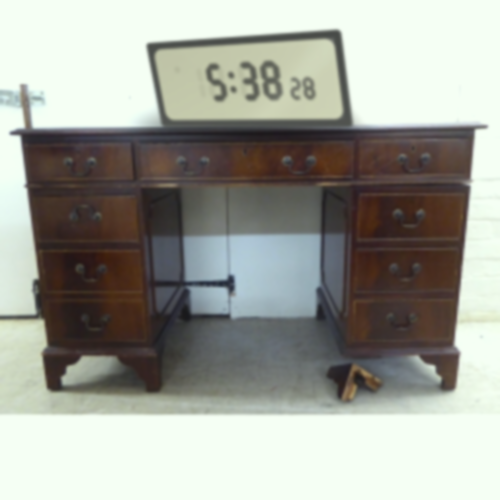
5h38m28s
